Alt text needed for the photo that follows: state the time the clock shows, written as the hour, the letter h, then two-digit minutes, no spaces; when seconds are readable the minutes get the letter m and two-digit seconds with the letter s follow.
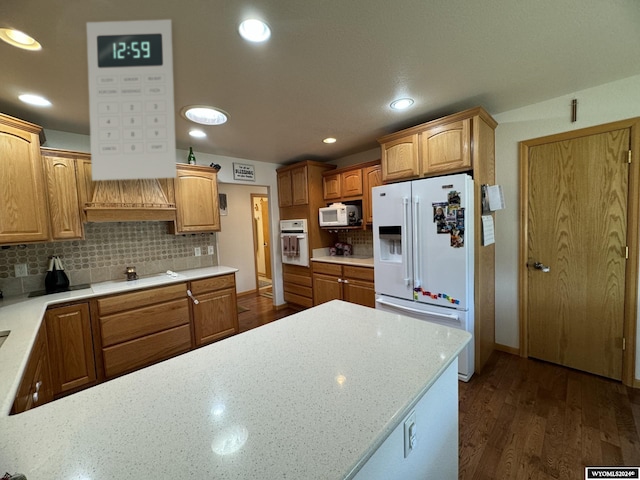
12h59
